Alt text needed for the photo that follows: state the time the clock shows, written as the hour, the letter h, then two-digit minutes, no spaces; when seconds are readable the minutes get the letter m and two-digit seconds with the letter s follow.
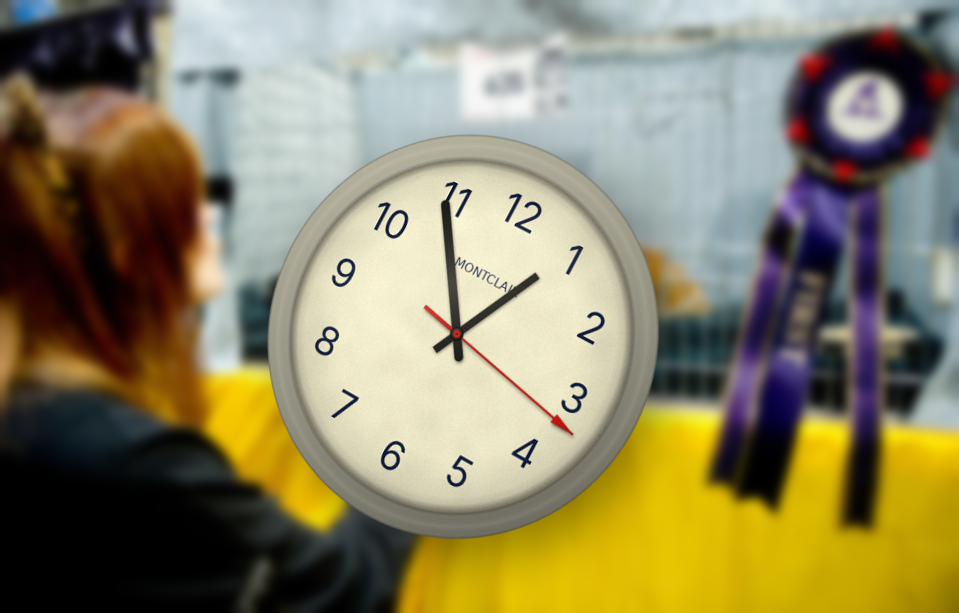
12h54m17s
